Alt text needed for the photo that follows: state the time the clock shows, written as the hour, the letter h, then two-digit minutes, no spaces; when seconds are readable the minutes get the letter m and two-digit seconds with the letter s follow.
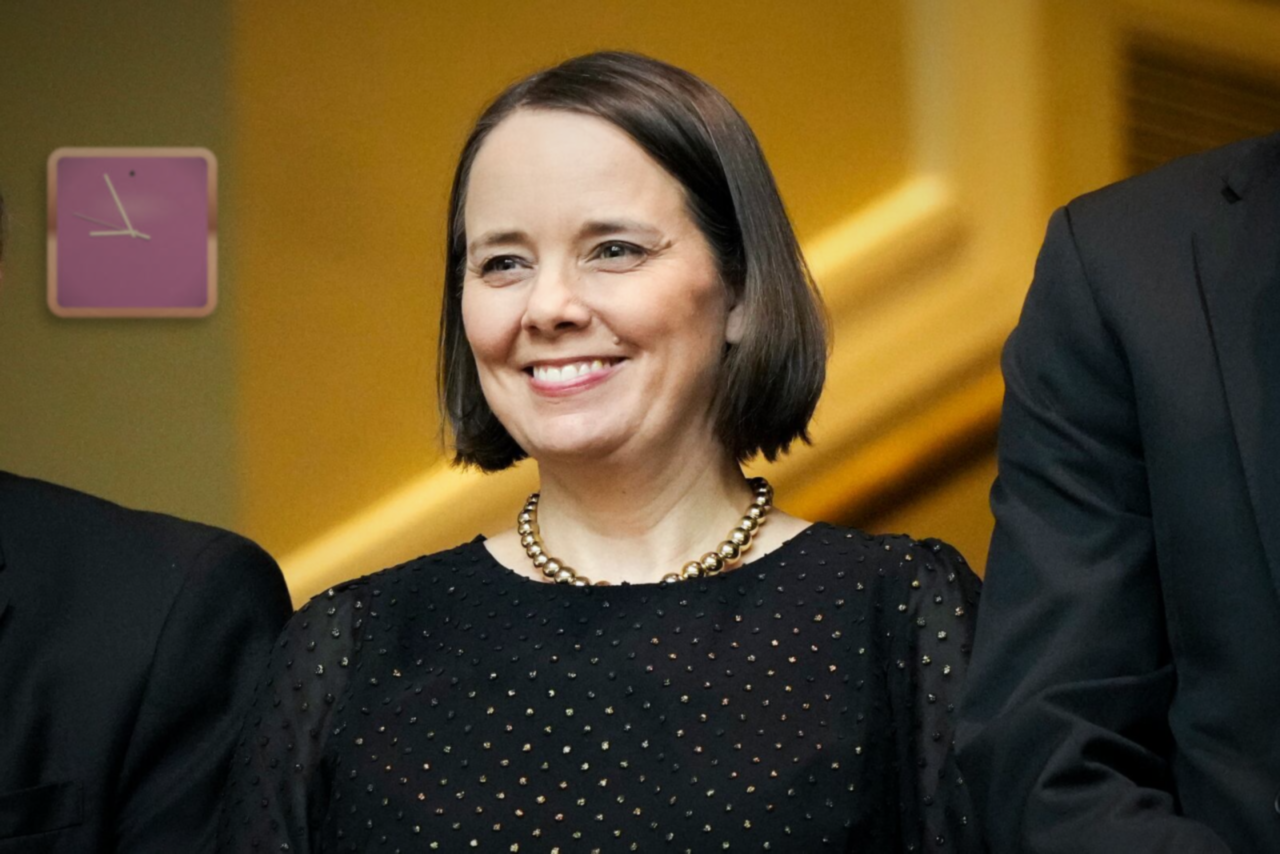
8h55m48s
